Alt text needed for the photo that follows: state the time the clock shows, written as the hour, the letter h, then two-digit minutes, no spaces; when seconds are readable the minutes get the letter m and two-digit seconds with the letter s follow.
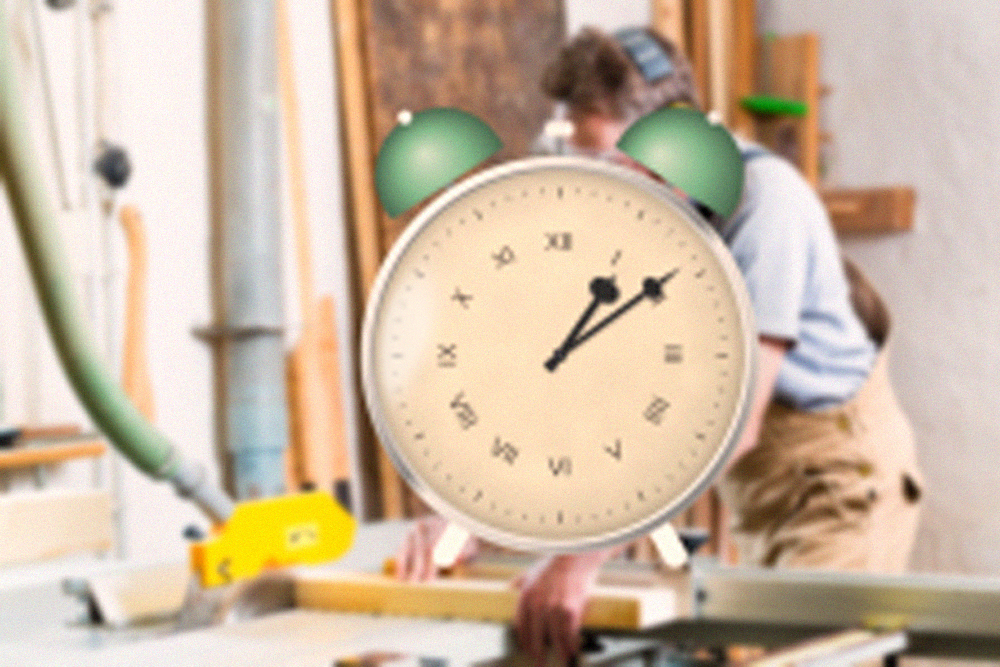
1h09
